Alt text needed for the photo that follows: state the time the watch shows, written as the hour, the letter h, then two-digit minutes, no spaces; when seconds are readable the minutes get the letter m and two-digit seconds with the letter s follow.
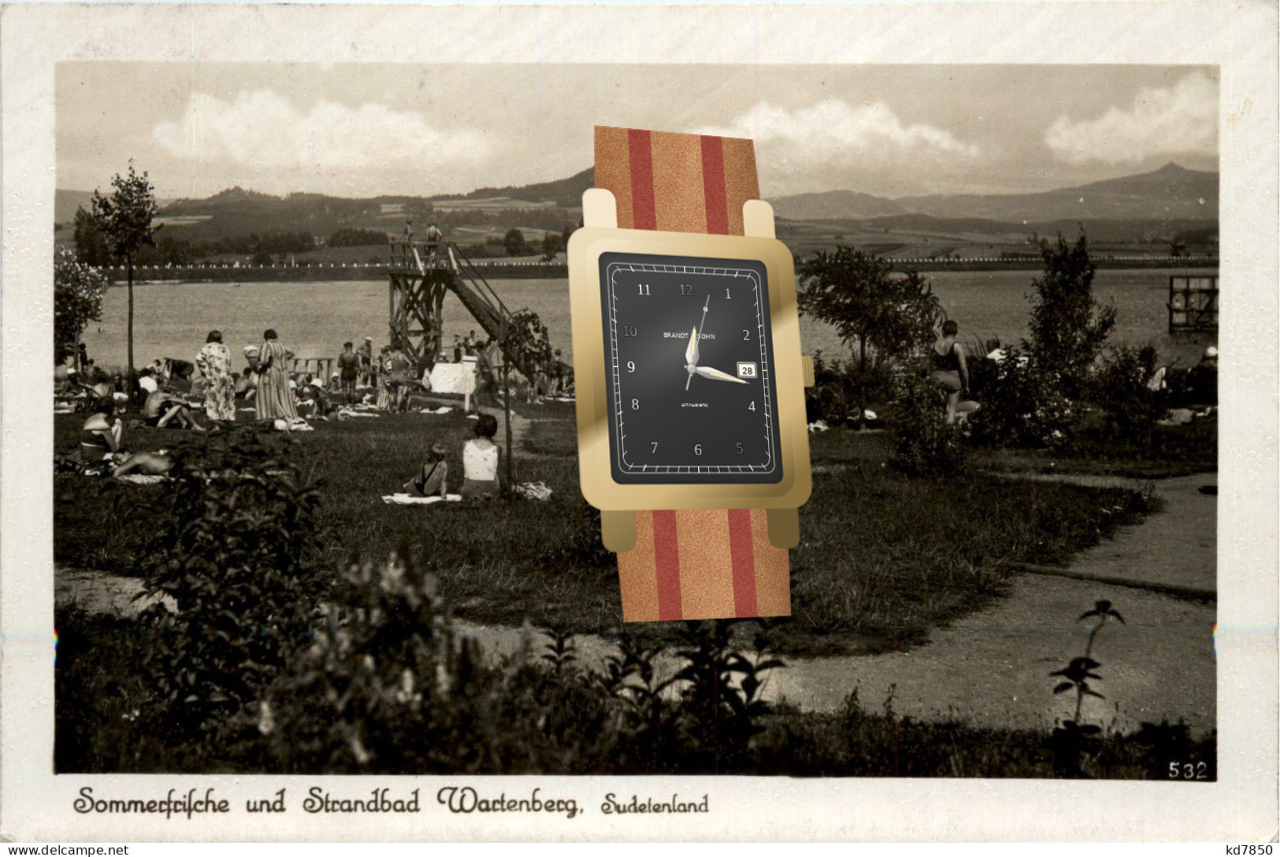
12h17m03s
